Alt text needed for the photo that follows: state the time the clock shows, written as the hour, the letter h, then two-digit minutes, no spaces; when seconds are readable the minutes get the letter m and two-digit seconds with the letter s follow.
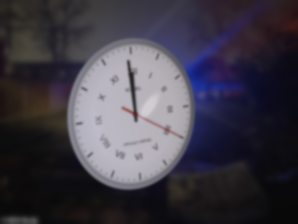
11h59m20s
